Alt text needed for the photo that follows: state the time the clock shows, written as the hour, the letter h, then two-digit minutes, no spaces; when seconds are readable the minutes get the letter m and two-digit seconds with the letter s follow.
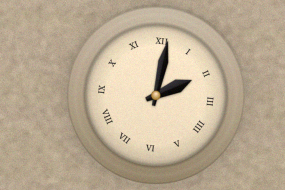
2h01
